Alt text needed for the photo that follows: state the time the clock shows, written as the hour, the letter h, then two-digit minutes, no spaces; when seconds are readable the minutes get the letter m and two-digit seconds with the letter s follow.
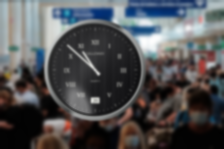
10h52
